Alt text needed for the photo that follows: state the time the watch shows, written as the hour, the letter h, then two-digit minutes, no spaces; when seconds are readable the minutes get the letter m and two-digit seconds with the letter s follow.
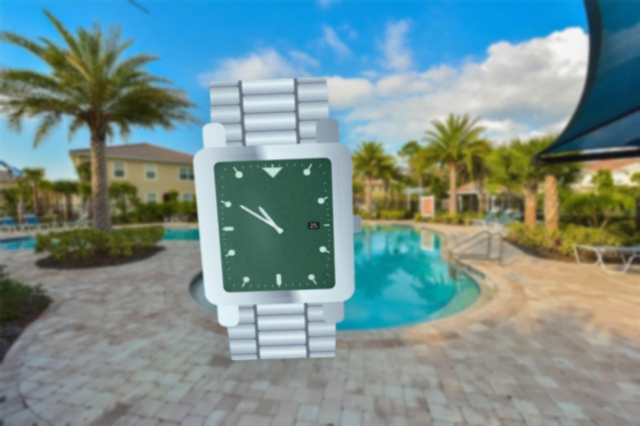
10h51
